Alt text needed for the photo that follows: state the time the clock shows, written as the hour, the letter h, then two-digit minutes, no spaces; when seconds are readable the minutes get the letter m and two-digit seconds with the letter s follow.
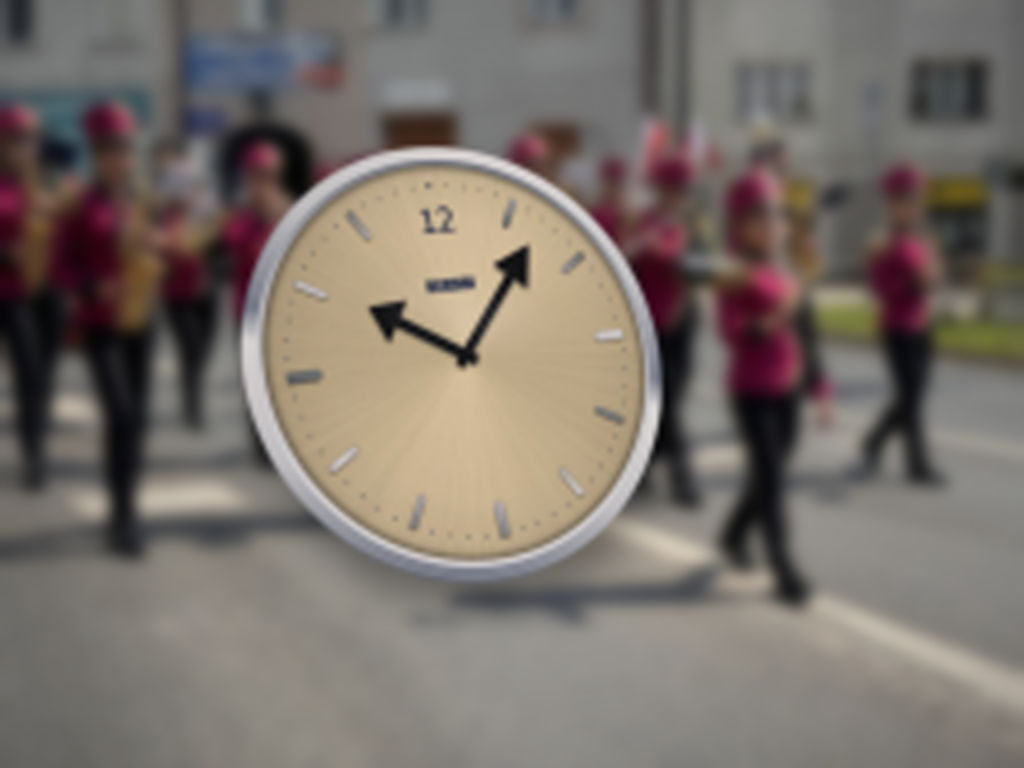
10h07
